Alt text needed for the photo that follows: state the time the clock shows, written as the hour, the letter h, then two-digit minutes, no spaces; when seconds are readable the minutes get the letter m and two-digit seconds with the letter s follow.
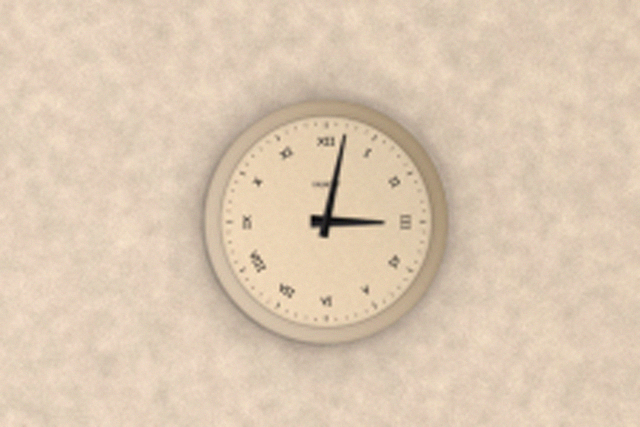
3h02
